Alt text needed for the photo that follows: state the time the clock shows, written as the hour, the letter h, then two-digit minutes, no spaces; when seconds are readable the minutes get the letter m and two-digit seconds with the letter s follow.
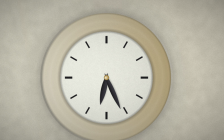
6h26
